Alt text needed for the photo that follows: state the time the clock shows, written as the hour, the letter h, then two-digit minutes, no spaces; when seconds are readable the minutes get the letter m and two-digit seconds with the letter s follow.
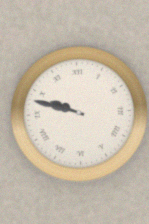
9h48
